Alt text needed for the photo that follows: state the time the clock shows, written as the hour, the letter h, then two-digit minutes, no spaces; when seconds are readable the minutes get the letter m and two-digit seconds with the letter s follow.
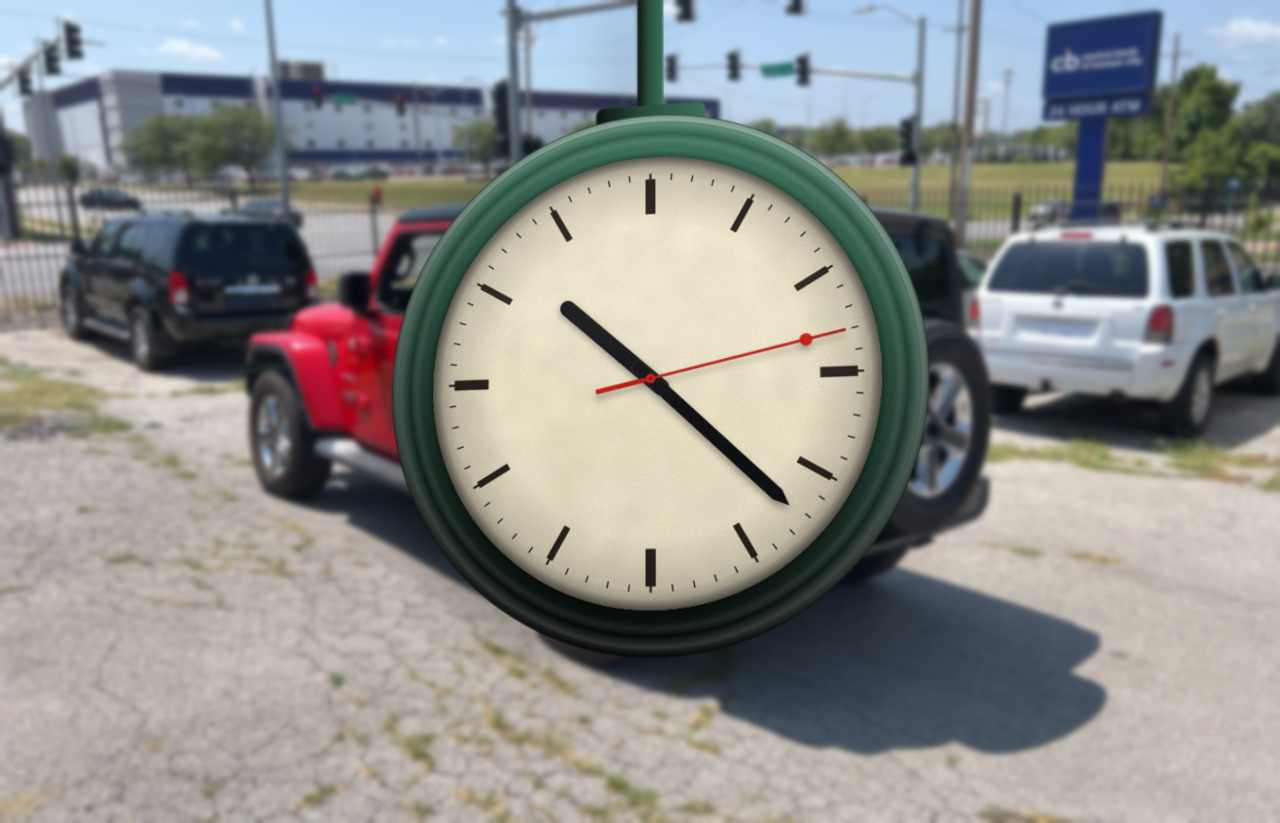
10h22m13s
